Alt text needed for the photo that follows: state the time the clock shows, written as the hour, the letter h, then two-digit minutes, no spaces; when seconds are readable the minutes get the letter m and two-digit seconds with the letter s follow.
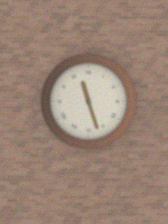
11h27
